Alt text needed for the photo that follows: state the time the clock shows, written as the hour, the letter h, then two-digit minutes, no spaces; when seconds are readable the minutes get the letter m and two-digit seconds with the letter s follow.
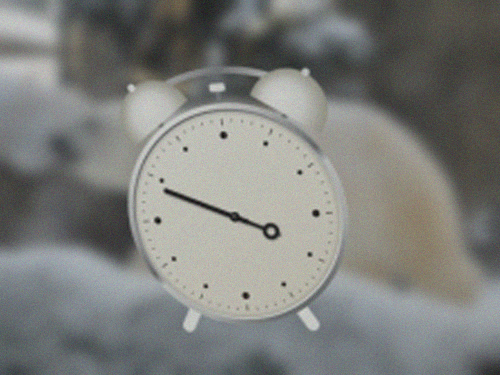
3h49
